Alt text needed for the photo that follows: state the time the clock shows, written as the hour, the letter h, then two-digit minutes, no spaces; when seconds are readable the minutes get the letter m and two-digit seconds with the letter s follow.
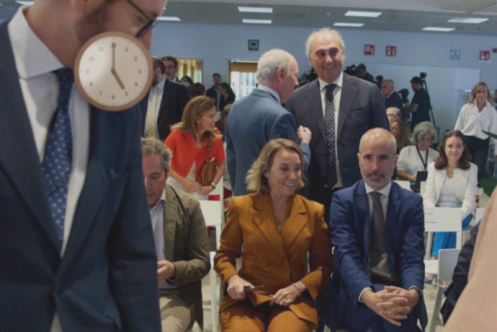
5h00
